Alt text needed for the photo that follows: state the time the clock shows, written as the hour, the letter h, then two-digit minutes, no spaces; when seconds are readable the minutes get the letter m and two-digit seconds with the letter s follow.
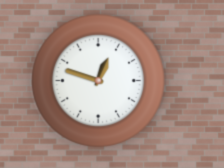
12h48
